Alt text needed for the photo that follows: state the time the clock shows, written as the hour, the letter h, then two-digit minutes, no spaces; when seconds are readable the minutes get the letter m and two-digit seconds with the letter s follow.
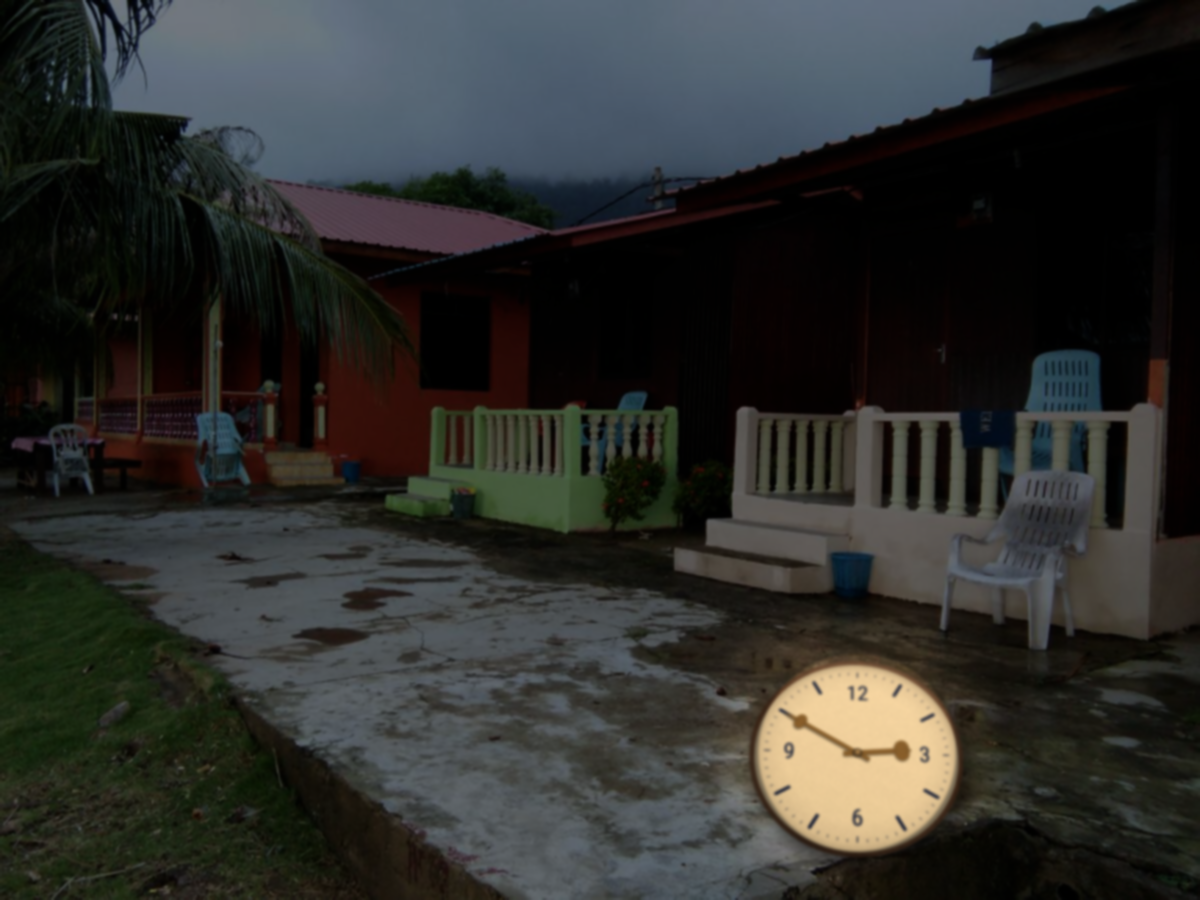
2h50
